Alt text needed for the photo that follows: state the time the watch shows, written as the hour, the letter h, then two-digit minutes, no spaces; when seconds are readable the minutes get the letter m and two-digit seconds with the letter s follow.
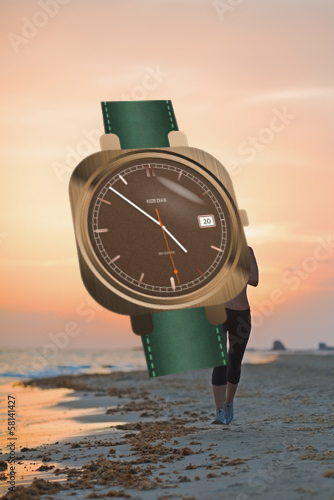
4h52m29s
